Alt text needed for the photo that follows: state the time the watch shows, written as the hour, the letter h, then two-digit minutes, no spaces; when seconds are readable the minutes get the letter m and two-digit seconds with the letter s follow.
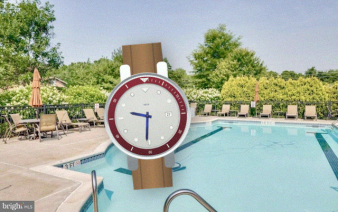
9h31
